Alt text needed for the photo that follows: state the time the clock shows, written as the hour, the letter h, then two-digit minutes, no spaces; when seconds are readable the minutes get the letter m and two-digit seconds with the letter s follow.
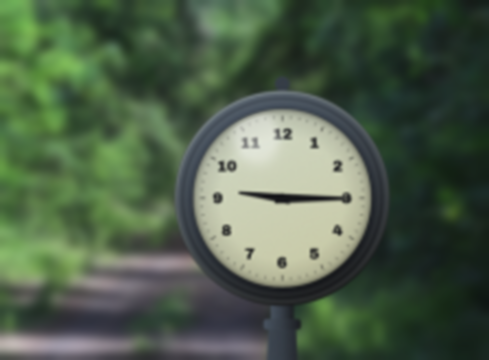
9h15
